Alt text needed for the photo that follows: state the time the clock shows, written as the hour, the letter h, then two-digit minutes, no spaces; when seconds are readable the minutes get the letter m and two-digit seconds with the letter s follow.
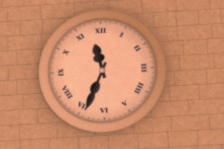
11h34
